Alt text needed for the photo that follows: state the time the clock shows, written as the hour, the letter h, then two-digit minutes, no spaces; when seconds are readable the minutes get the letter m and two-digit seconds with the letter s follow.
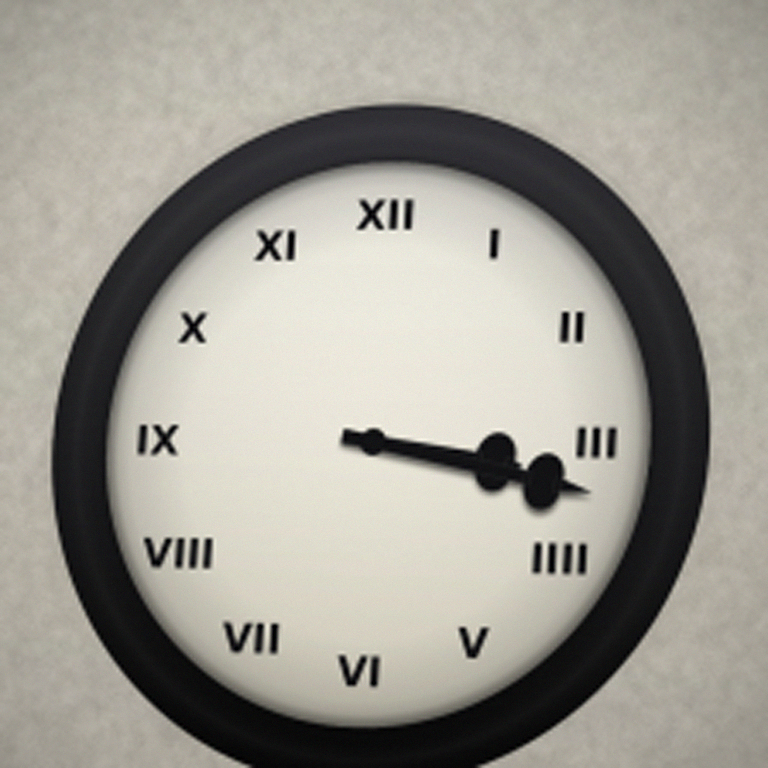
3h17
